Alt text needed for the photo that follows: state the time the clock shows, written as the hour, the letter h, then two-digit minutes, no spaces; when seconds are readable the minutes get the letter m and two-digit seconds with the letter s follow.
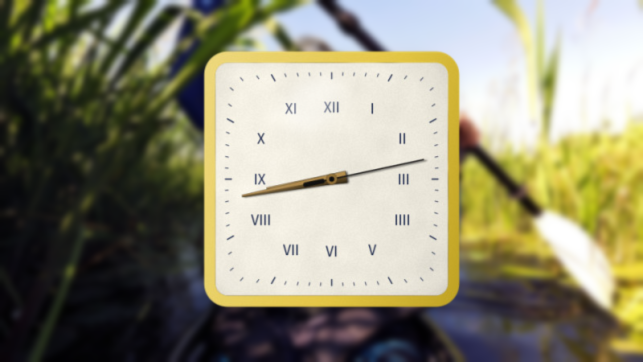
8h43m13s
